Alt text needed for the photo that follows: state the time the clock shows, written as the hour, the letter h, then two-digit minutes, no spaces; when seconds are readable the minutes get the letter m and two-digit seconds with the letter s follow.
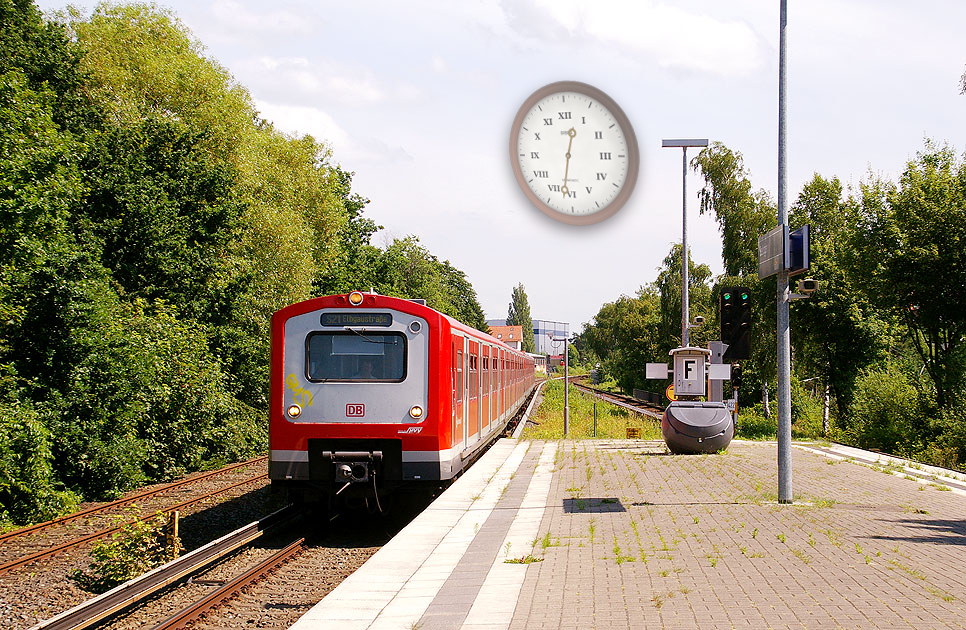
12h32
